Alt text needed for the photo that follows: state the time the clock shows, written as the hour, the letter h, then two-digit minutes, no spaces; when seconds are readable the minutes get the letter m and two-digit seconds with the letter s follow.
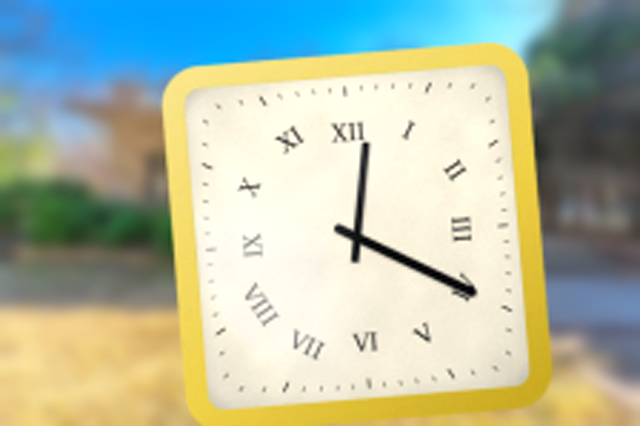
12h20
